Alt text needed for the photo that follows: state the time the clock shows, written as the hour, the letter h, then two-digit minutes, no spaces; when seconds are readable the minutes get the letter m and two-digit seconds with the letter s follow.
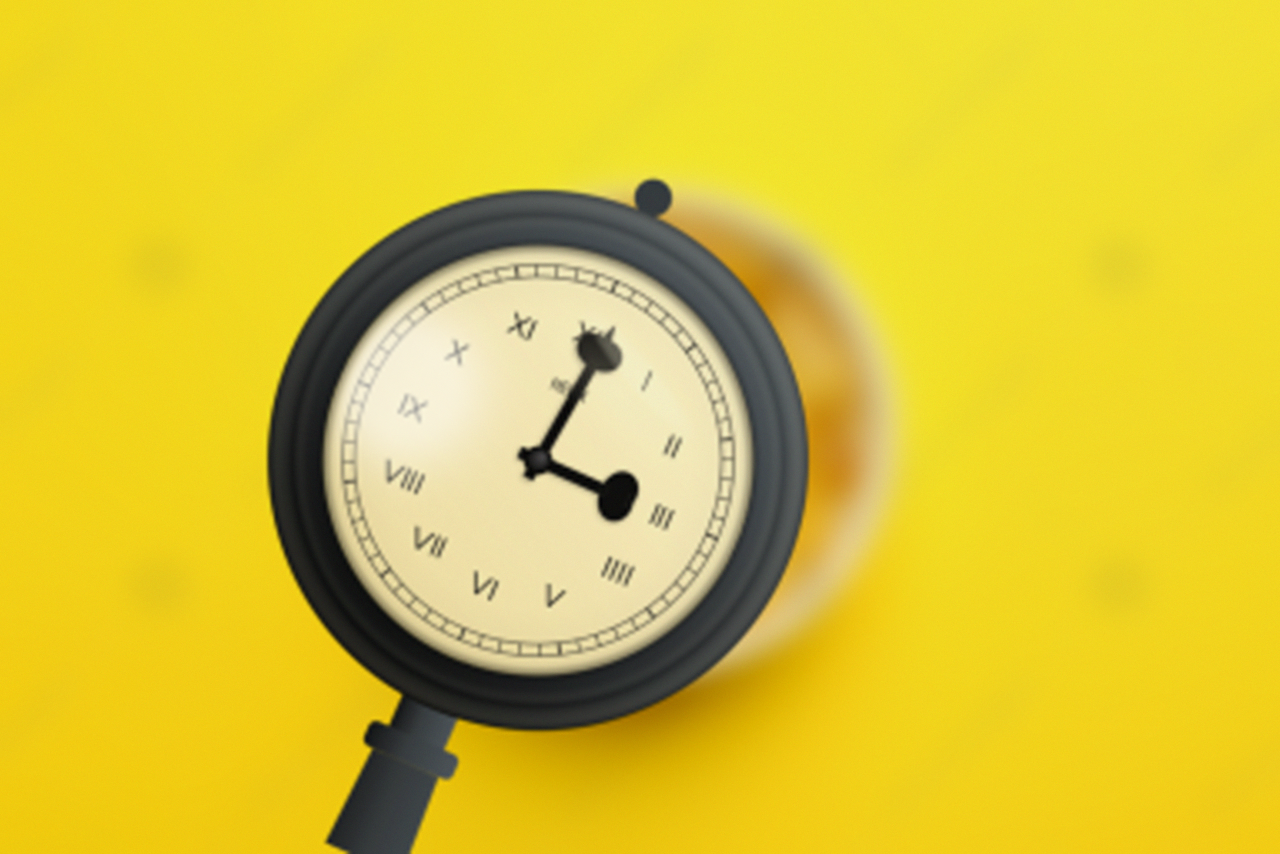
3h01
